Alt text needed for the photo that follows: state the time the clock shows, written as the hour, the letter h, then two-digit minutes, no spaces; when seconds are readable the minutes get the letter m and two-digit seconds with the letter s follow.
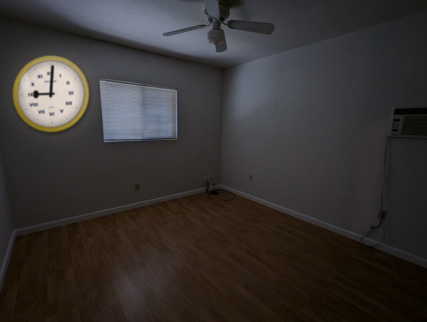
9h01
